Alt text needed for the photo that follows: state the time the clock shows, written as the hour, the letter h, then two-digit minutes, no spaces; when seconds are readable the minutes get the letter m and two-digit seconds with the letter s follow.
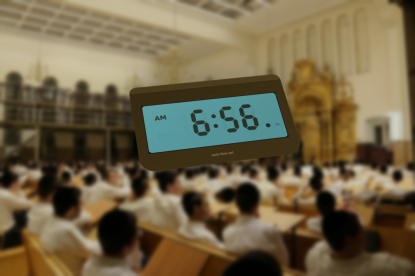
6h56
